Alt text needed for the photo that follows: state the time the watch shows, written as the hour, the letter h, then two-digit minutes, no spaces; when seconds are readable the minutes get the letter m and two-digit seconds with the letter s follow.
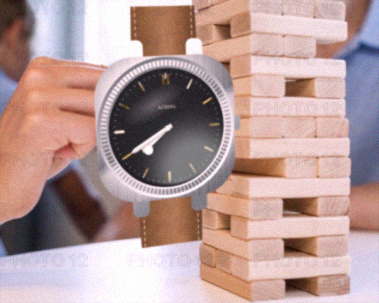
7h40
